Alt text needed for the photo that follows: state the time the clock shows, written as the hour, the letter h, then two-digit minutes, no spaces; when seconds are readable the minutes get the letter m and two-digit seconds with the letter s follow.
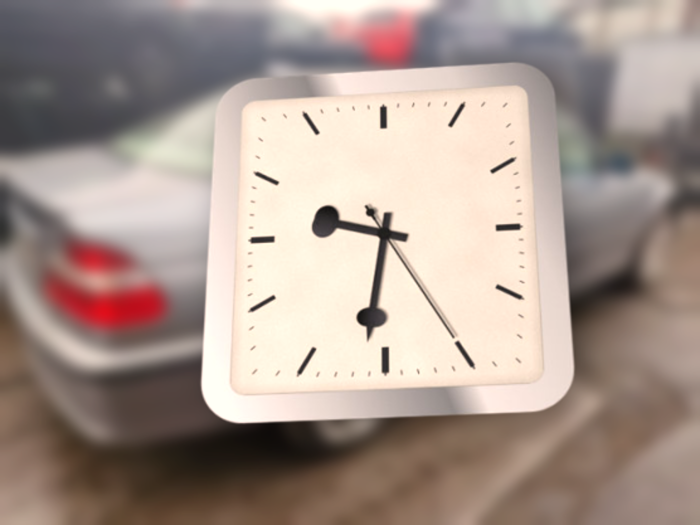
9h31m25s
